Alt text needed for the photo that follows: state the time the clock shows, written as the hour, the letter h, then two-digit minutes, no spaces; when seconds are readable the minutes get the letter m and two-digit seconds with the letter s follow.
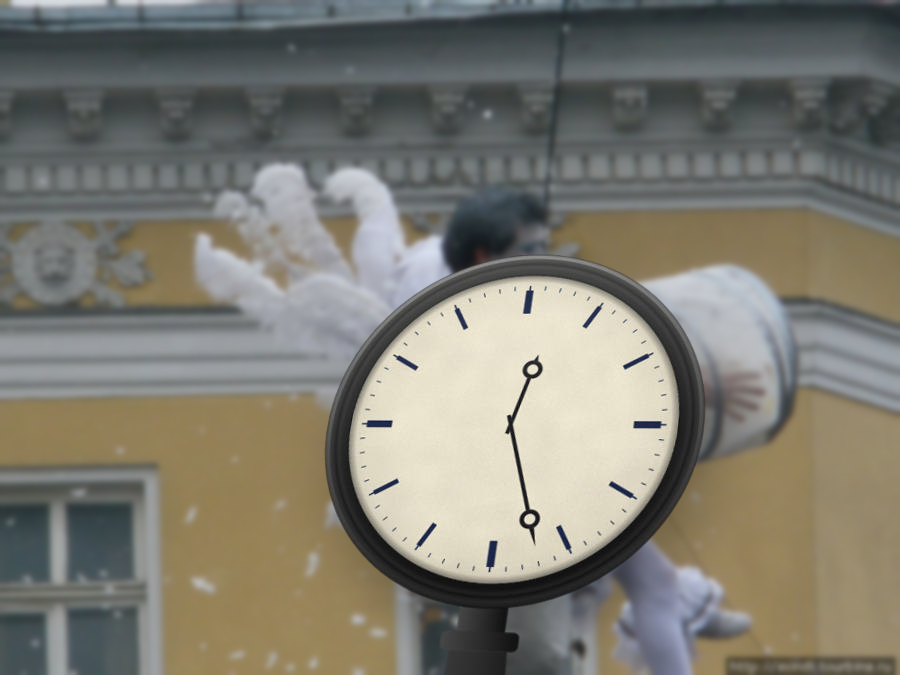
12h27
